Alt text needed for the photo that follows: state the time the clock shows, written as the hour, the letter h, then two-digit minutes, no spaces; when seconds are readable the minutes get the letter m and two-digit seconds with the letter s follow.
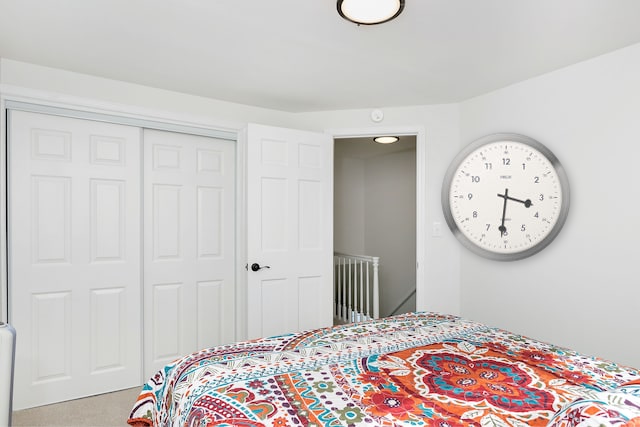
3h31
